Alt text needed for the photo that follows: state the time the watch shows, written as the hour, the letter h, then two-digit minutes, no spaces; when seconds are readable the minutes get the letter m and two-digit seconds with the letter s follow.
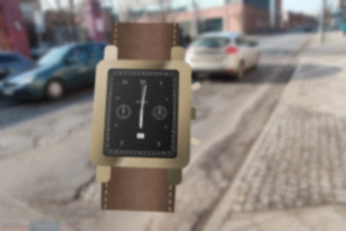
6h01
